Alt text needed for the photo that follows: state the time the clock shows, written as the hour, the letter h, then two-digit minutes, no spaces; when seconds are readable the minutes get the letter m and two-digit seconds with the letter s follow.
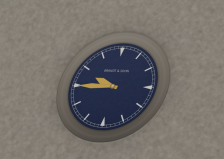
9h45
